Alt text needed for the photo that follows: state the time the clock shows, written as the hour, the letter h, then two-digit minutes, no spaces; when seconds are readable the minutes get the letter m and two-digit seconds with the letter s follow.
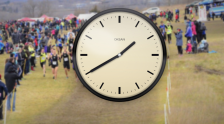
1h40
